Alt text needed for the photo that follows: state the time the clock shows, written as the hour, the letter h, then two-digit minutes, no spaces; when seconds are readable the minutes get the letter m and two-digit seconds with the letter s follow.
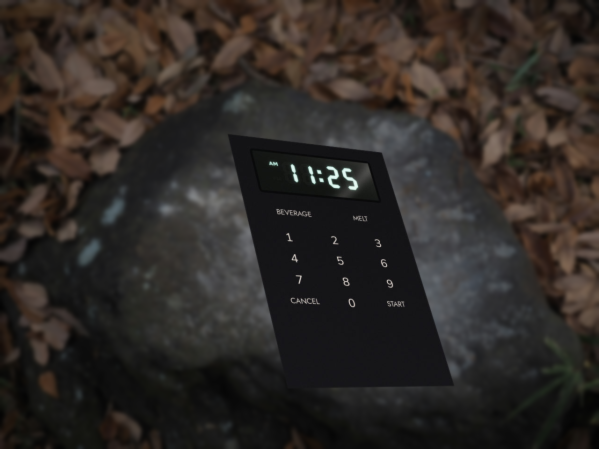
11h25
